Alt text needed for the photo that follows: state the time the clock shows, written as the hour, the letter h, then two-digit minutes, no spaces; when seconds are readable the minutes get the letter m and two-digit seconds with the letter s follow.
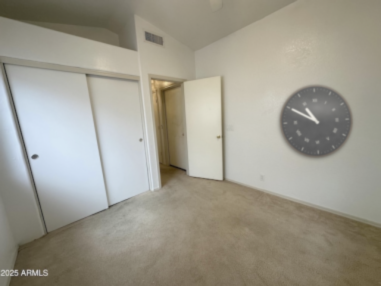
10h50
